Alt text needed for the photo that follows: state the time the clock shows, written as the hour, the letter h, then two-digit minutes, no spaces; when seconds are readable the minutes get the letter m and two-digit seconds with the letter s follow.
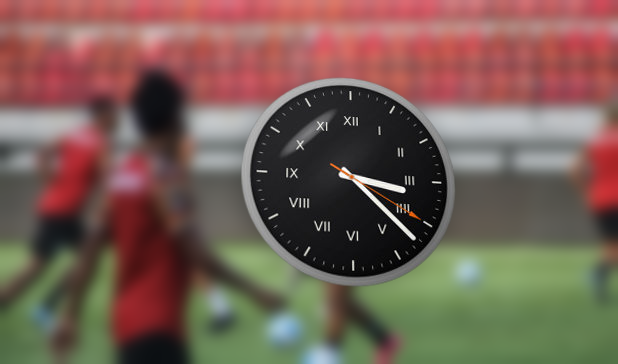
3h22m20s
